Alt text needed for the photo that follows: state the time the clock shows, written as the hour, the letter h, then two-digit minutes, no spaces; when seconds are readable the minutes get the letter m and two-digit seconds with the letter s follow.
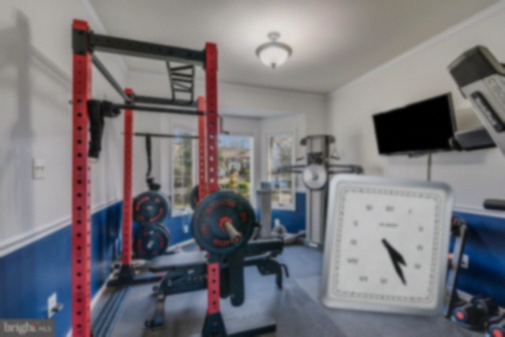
4h25
